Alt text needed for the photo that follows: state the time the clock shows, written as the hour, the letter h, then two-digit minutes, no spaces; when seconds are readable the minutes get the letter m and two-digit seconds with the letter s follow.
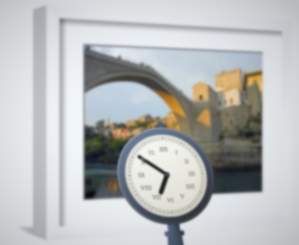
6h51
